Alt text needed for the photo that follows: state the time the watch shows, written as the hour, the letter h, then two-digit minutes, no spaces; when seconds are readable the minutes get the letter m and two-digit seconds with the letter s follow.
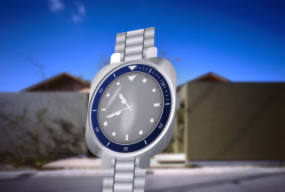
10h42
